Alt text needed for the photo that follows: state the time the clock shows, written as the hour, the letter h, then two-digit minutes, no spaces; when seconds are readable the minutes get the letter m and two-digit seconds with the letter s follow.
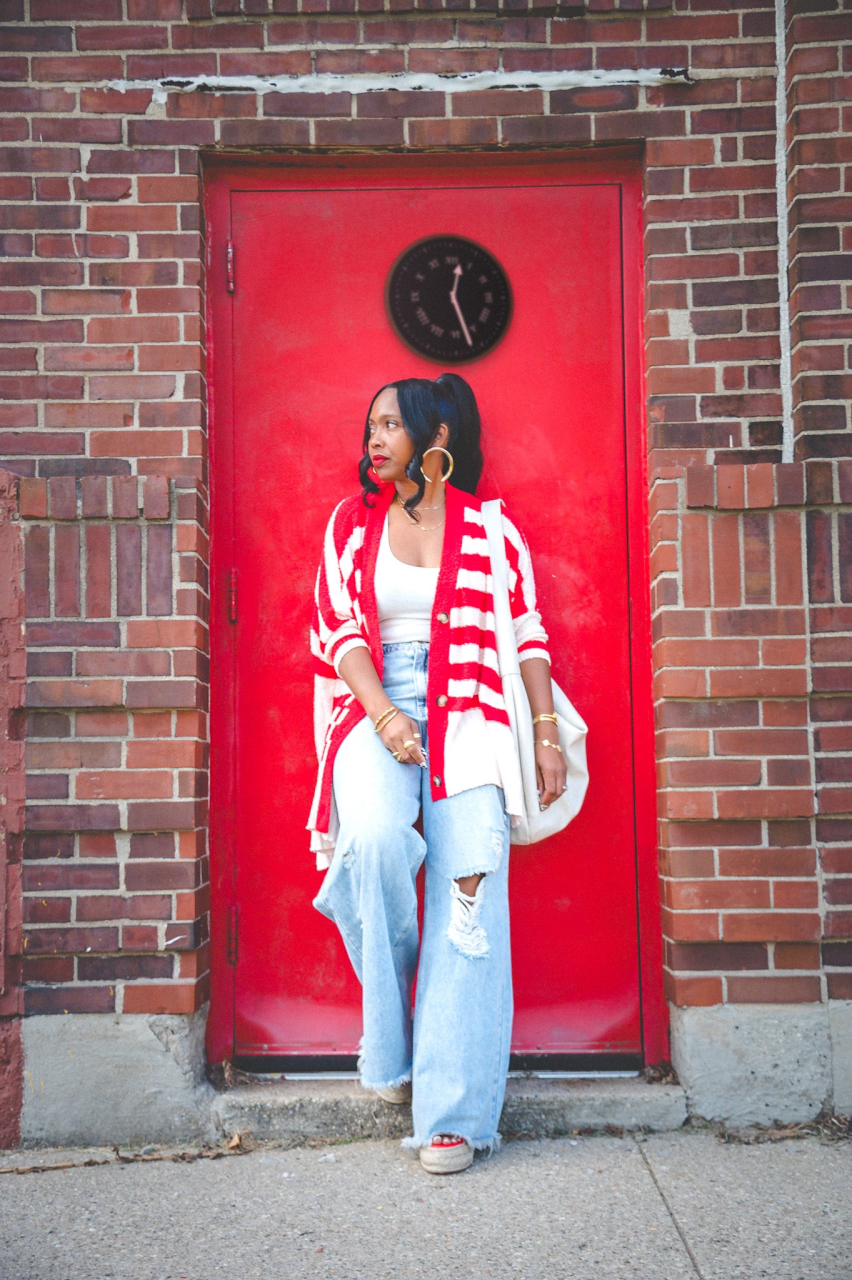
12h27
